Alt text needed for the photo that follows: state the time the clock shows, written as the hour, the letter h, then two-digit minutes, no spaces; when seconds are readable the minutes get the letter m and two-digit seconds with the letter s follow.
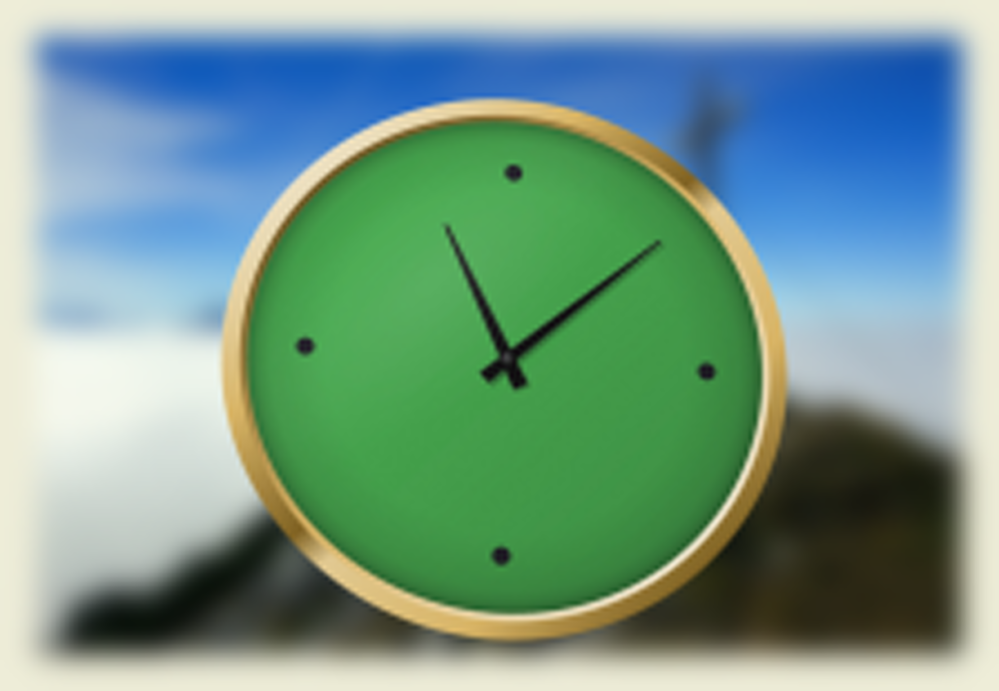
11h08
